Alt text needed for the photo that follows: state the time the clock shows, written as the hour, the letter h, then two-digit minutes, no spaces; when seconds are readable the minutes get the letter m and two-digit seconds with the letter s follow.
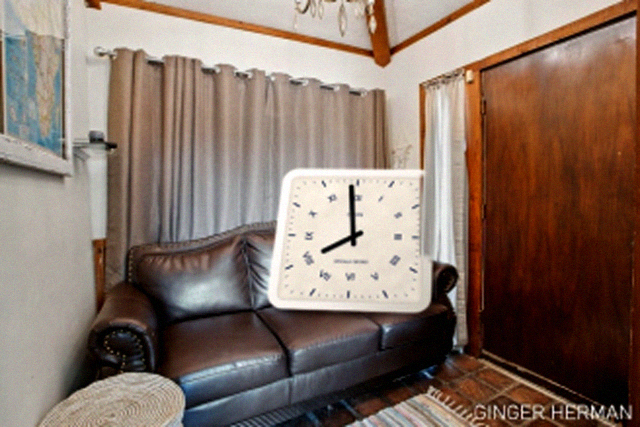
7h59
